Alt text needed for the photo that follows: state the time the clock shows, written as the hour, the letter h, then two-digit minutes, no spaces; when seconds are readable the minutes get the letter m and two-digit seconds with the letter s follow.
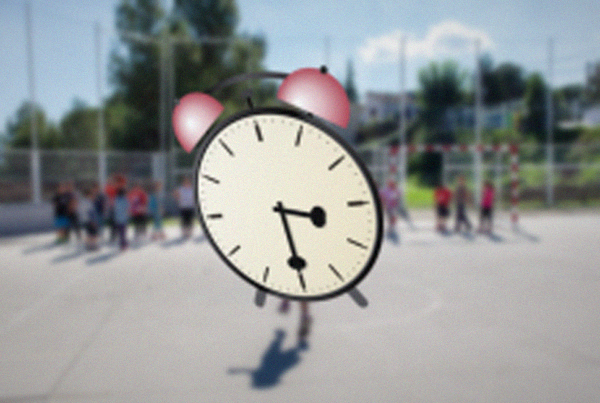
3h30
